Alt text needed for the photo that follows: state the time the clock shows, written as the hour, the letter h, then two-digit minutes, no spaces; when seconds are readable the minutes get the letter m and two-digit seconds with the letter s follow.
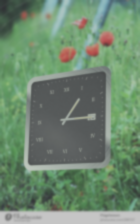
1h15
